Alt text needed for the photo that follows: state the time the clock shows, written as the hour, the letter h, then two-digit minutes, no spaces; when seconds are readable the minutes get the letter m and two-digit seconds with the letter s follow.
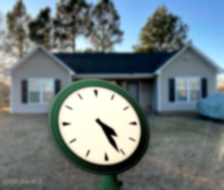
4h26
